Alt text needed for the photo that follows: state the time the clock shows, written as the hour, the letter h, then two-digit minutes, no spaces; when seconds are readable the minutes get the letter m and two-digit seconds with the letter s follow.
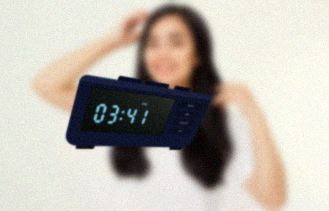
3h41
